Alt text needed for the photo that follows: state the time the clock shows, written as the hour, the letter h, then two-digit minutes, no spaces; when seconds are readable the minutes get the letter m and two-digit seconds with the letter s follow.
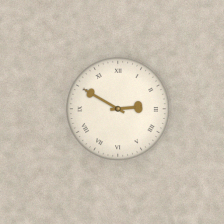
2h50
